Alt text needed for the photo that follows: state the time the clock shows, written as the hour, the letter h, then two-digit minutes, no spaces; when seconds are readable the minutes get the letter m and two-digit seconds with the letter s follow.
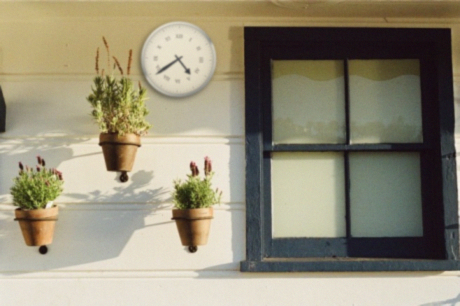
4h39
